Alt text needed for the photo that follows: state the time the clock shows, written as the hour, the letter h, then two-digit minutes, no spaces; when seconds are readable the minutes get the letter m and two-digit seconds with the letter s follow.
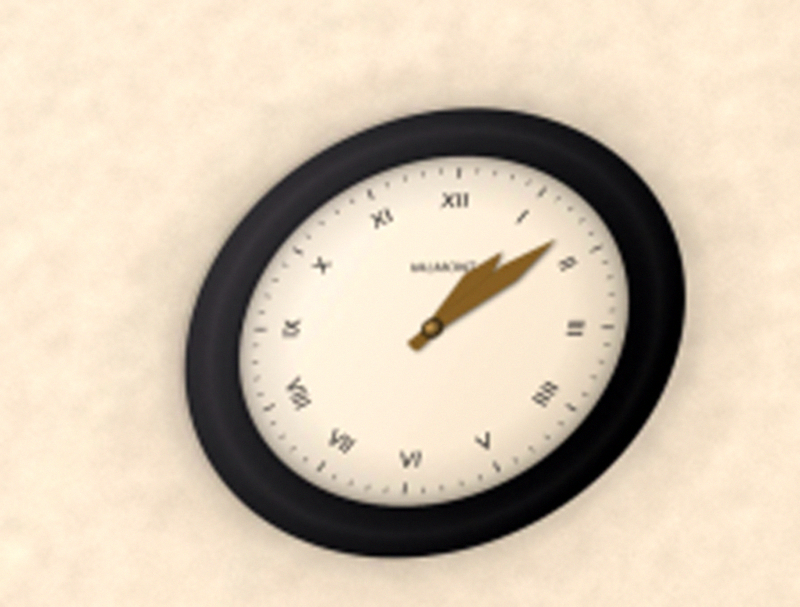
1h08
